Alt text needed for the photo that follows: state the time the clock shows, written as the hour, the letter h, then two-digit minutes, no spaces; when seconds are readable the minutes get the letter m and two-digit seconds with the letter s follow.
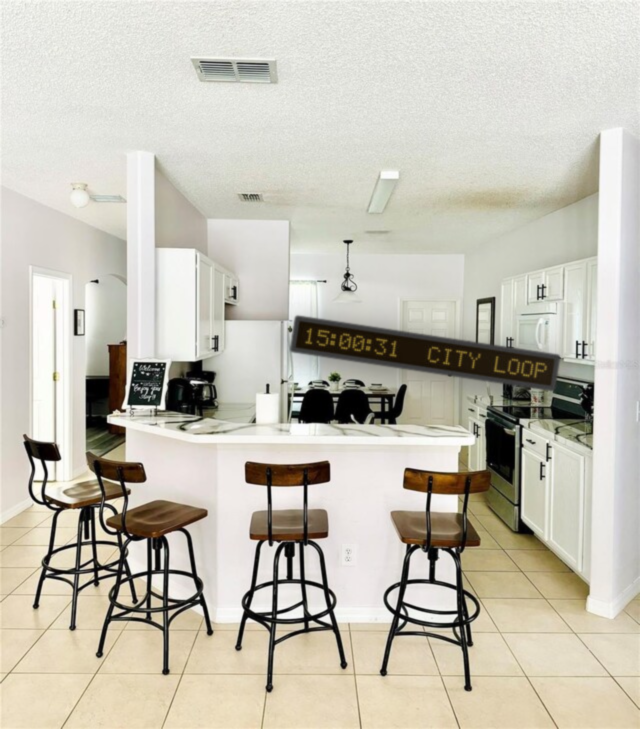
15h00m31s
